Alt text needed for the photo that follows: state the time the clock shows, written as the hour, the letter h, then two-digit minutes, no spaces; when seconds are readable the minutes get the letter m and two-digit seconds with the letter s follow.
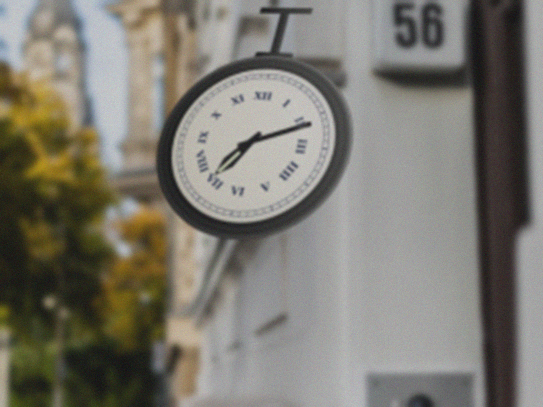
7h11
